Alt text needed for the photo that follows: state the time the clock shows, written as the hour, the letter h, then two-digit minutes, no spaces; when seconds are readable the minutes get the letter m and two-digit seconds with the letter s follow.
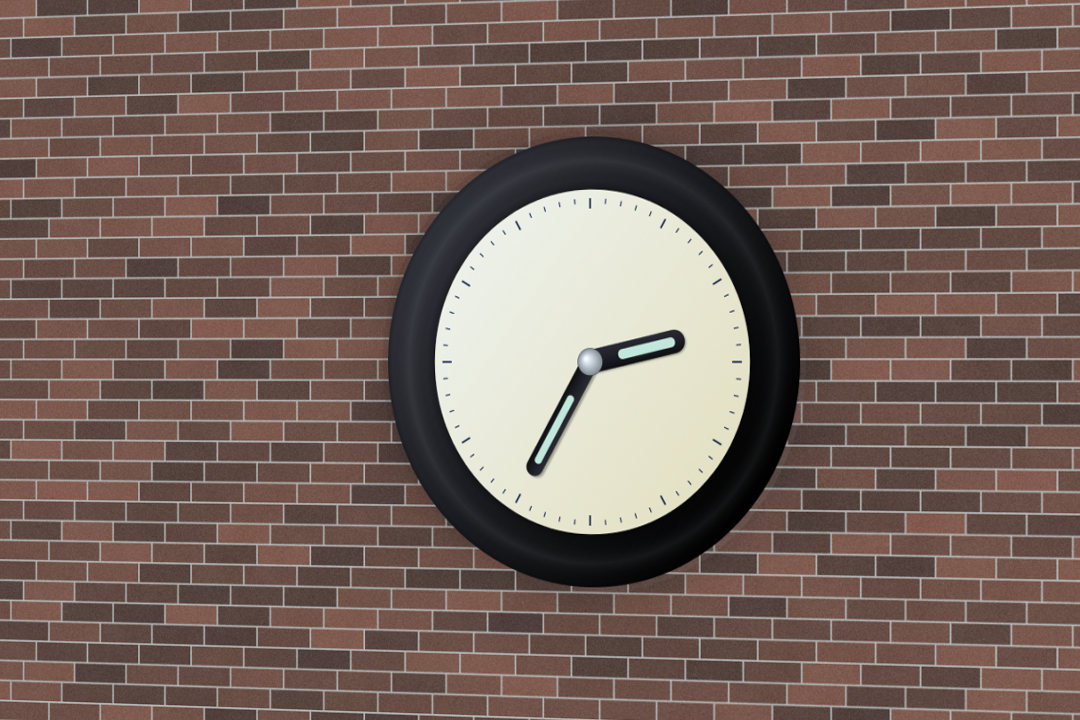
2h35
